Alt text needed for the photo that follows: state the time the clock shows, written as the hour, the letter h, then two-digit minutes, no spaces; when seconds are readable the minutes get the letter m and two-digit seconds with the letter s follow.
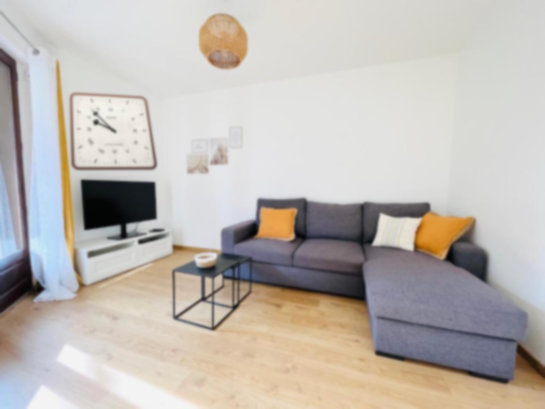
9h53
